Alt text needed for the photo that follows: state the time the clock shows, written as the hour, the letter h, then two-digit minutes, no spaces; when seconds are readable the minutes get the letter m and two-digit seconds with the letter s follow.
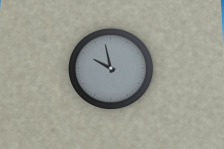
9h58
